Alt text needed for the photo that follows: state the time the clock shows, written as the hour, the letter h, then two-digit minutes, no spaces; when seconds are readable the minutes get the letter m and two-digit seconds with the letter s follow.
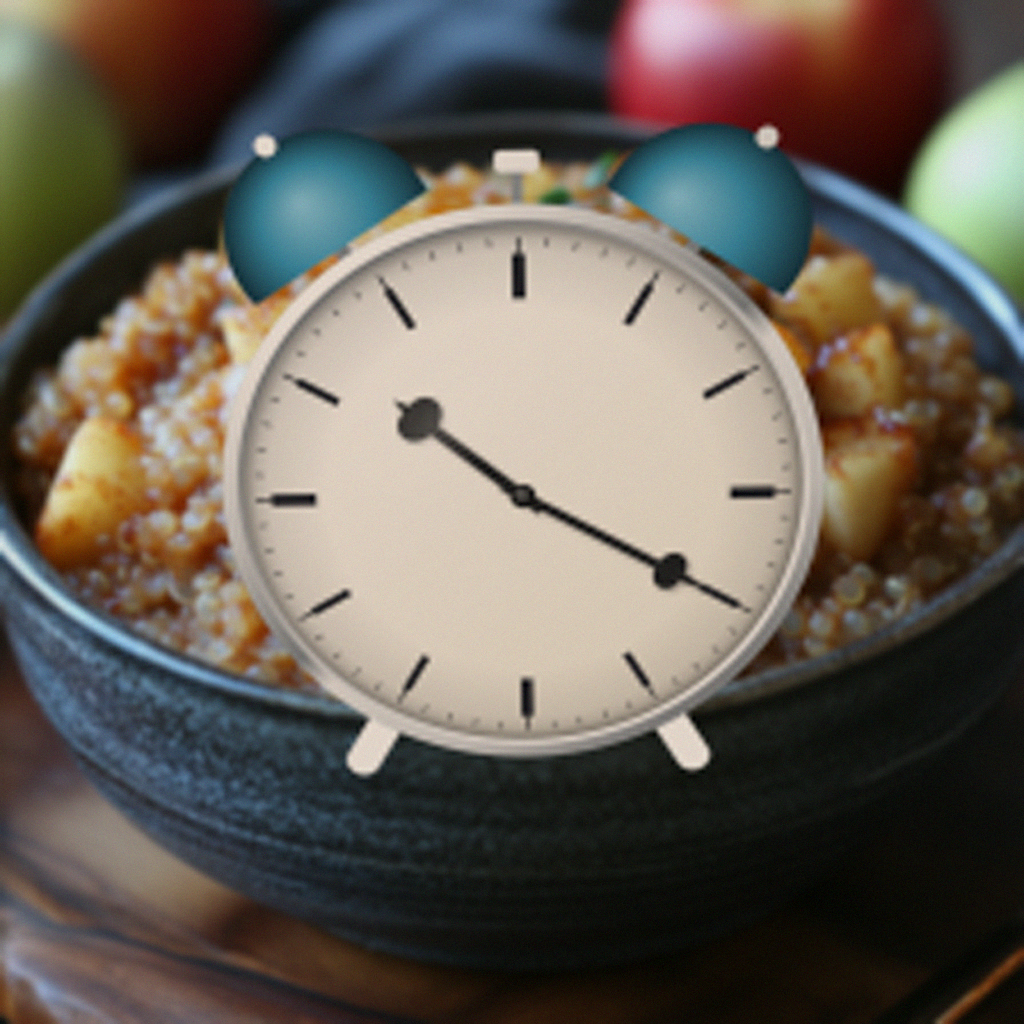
10h20
